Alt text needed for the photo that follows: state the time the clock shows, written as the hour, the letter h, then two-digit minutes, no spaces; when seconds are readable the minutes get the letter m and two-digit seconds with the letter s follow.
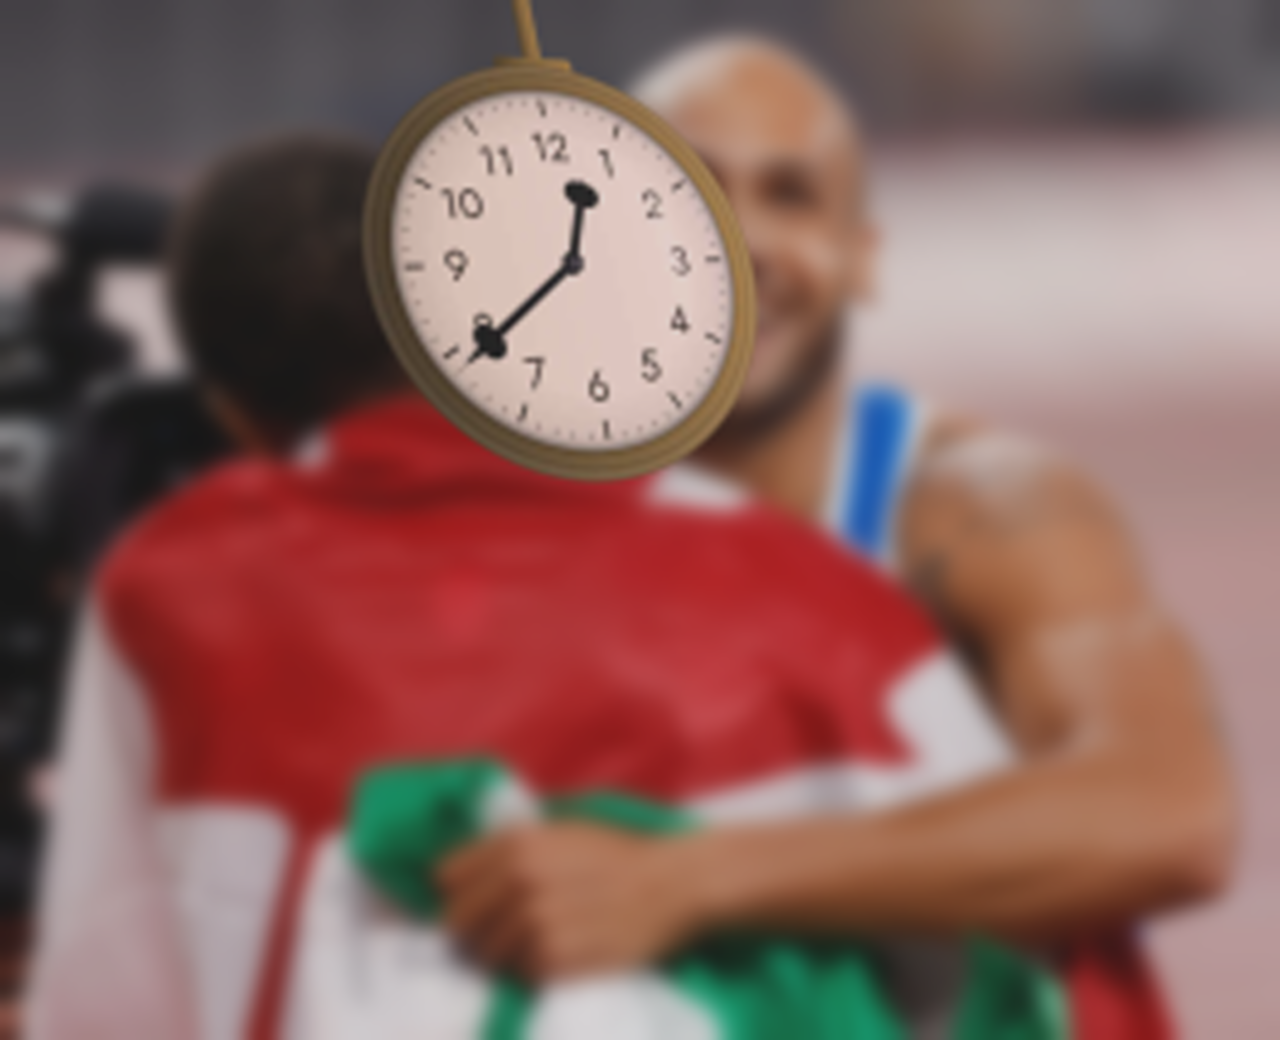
12h39
